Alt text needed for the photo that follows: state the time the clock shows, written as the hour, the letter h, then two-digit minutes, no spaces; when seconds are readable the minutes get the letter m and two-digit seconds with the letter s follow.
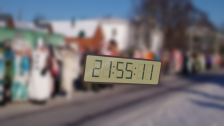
21h55m11s
